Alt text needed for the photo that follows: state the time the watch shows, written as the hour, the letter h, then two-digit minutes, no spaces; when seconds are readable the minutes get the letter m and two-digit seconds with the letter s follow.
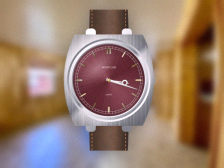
3h18
